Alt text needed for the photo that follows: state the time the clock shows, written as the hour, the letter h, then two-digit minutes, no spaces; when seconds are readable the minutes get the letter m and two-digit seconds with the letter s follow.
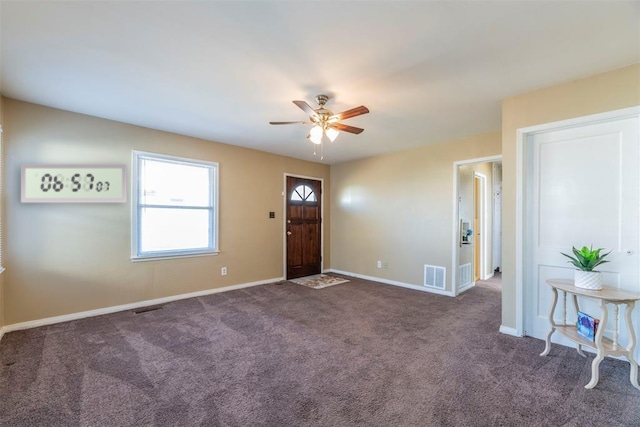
6h57m07s
